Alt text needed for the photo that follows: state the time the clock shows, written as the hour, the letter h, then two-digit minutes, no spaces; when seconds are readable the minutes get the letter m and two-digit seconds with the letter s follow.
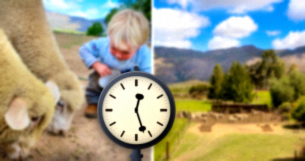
12h27
